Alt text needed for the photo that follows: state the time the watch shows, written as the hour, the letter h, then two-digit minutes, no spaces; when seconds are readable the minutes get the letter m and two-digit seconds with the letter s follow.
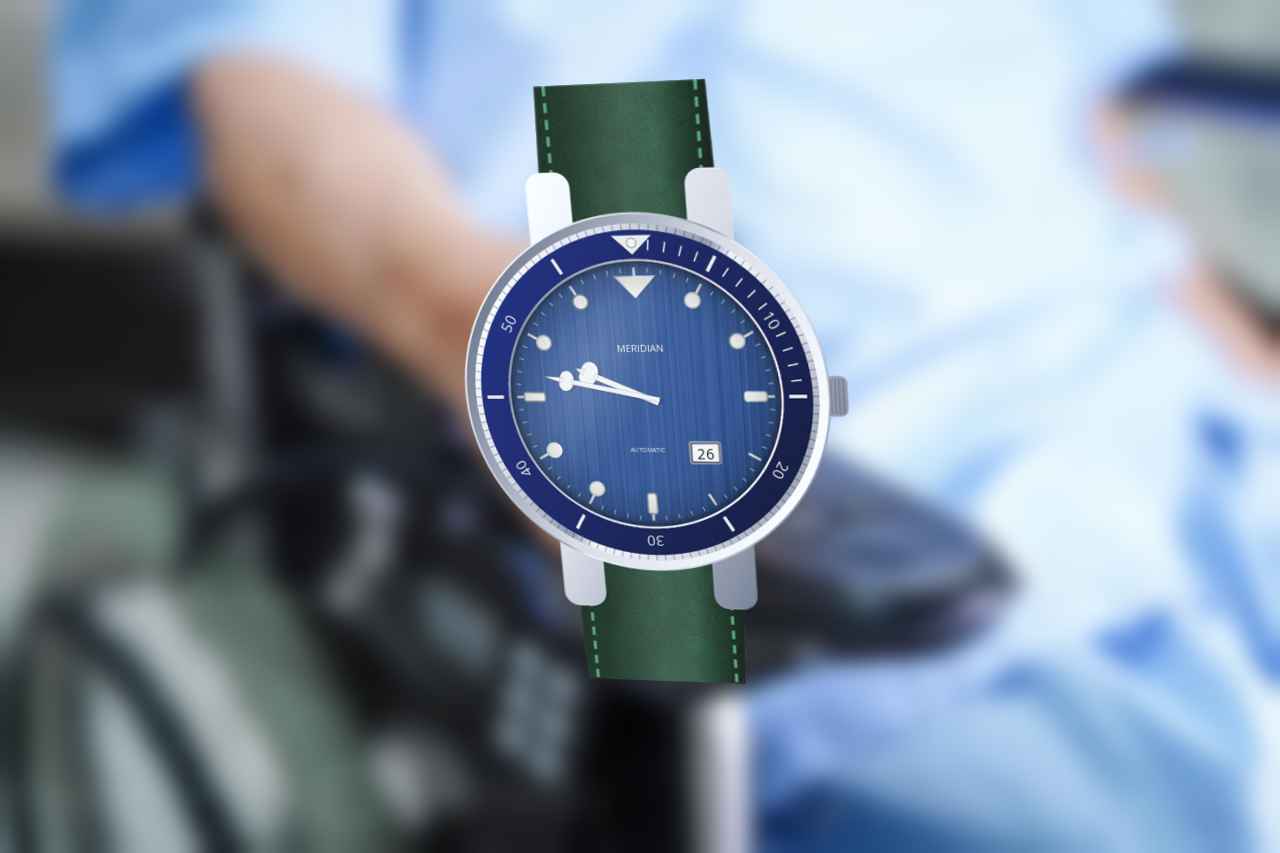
9h47
